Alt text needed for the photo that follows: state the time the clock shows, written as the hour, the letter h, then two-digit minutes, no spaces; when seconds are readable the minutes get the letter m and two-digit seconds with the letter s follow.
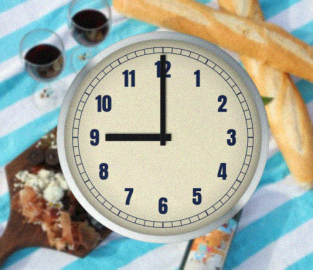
9h00
